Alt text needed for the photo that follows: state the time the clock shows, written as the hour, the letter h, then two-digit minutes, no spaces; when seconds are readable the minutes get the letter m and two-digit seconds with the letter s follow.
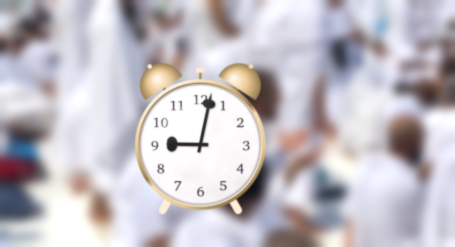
9h02
